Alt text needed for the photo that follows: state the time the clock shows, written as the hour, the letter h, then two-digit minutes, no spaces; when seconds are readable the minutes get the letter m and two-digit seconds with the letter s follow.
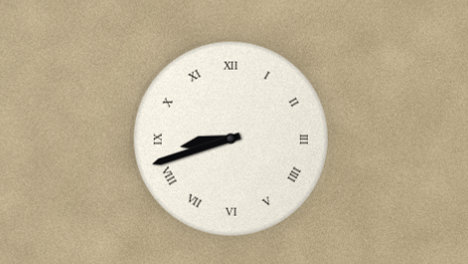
8h42
